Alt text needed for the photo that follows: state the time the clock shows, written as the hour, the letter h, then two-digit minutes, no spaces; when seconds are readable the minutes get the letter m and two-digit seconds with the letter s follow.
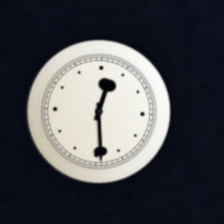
12h29
